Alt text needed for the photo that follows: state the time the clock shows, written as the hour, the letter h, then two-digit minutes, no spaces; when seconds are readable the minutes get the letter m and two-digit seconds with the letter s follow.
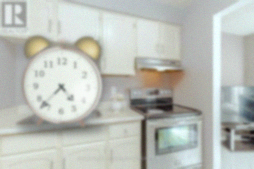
4h37
